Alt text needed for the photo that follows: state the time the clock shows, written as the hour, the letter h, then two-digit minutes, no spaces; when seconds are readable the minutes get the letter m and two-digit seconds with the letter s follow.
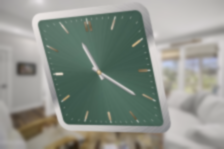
11h21
